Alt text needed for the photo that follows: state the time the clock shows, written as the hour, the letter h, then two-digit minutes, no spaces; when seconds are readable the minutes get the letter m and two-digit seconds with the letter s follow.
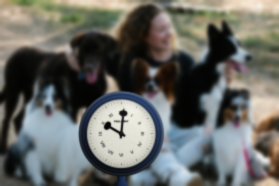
10h01
